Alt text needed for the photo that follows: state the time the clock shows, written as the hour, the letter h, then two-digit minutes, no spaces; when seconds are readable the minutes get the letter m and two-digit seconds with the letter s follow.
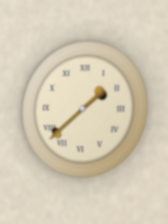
1h38
